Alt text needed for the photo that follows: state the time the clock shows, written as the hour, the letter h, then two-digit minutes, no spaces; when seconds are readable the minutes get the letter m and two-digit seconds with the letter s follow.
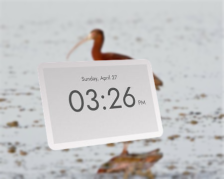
3h26
